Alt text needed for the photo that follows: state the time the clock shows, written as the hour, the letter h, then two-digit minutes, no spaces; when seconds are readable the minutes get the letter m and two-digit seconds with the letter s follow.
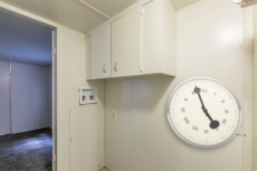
4h57
